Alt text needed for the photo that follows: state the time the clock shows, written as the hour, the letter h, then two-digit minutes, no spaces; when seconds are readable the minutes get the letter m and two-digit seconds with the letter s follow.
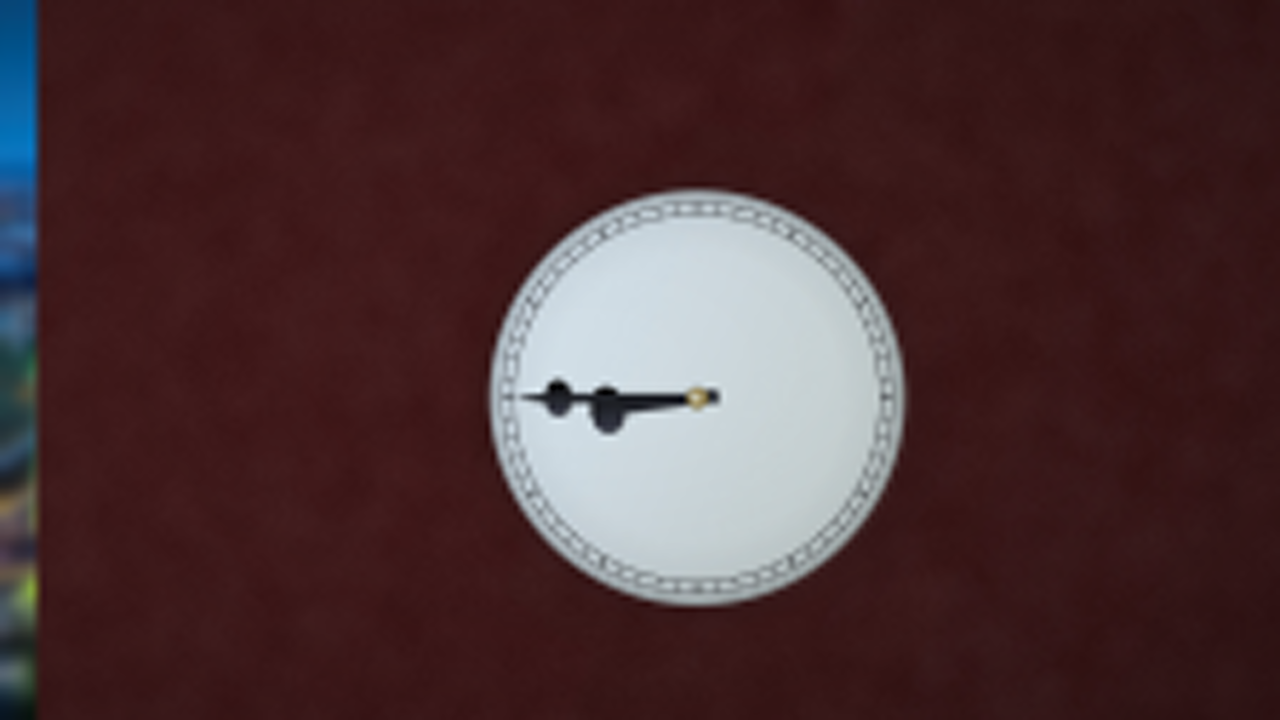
8h45
